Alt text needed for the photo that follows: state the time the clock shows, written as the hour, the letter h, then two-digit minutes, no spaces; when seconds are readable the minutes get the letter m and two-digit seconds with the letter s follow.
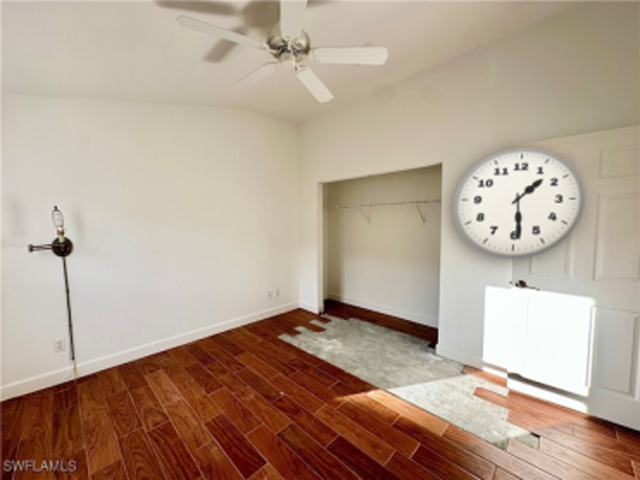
1h29
